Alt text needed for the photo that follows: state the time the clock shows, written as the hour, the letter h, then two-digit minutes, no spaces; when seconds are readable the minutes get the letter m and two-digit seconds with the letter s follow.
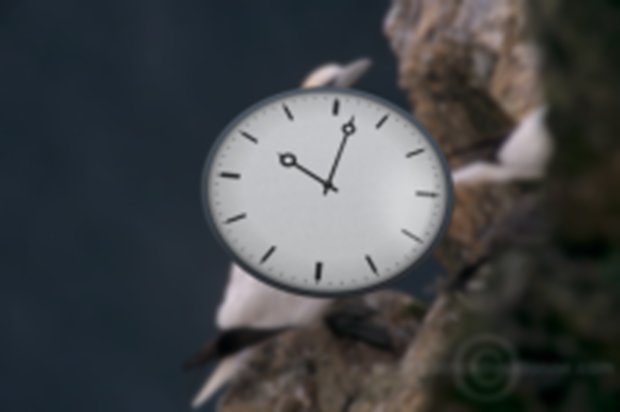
10h02
